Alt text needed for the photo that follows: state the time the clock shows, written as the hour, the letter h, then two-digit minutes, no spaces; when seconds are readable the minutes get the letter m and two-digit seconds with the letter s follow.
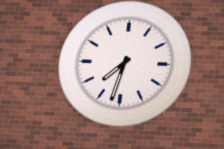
7h32
